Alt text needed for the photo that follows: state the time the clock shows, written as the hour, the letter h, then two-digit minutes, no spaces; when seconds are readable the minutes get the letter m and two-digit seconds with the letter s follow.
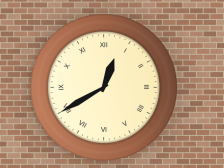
12h40
